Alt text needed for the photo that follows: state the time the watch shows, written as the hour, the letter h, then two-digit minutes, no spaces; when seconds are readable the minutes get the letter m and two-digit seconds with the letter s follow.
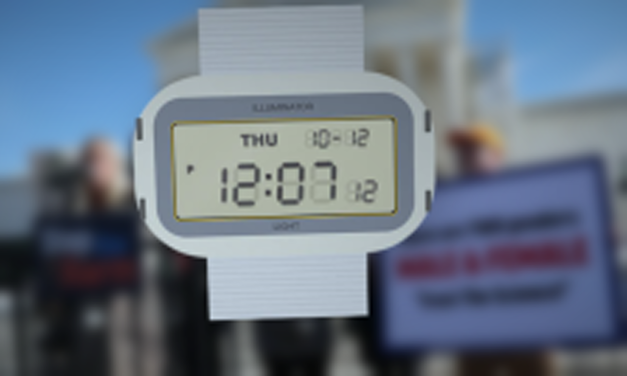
12h07m12s
